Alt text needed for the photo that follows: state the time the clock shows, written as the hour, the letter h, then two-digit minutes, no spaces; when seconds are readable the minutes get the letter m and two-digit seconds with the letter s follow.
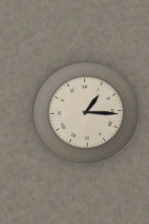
1h16
